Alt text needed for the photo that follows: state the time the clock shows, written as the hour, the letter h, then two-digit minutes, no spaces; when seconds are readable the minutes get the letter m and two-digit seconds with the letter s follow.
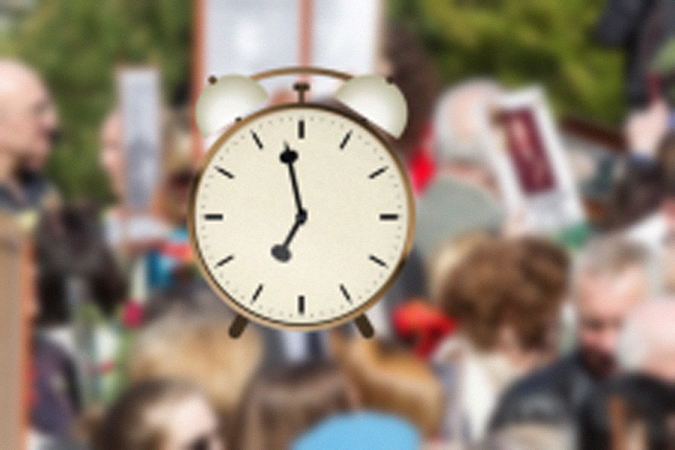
6h58
